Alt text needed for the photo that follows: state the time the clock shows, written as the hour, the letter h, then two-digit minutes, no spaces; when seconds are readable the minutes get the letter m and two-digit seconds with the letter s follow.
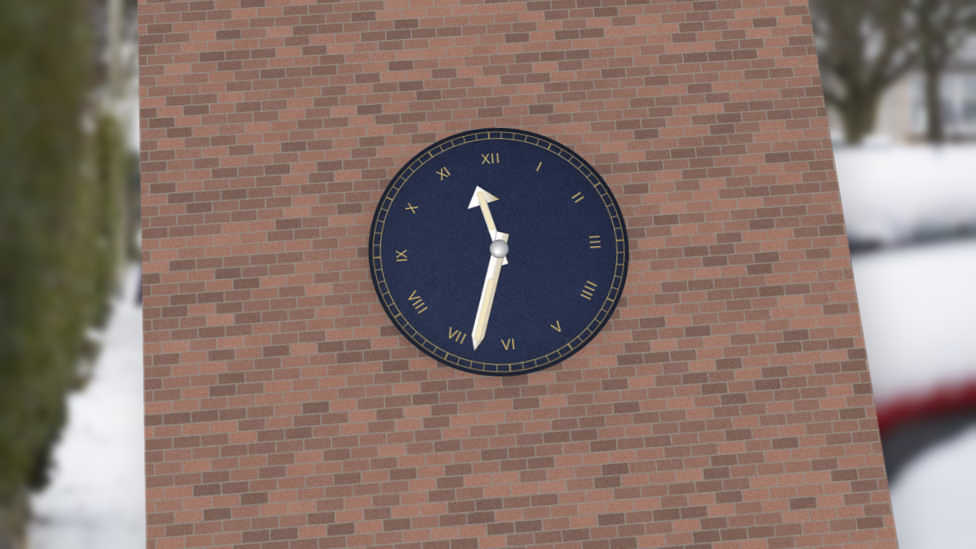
11h33
